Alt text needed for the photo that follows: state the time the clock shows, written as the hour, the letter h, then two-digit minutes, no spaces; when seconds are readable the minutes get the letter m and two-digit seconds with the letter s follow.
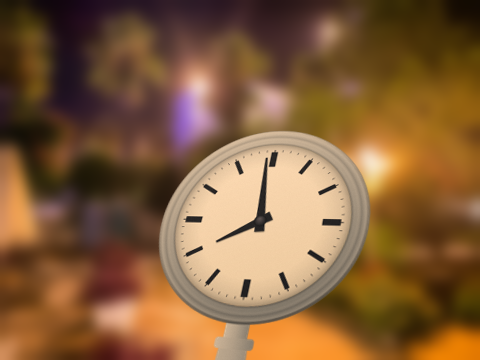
7h59
